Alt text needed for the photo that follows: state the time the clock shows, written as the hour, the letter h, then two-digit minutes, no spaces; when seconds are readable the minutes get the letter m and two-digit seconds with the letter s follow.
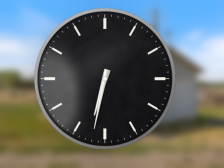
6h32
